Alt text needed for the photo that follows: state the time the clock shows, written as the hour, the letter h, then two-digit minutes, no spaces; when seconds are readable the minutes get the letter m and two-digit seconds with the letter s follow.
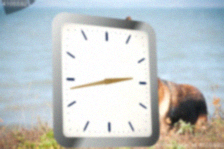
2h43
